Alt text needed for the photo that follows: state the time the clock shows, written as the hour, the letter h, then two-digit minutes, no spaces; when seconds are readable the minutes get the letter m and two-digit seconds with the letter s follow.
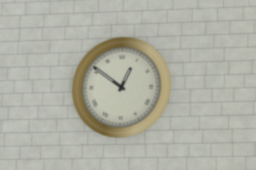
12h51
